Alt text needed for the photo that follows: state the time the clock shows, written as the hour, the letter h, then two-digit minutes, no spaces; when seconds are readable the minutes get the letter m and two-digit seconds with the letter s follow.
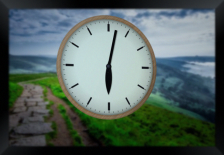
6h02
